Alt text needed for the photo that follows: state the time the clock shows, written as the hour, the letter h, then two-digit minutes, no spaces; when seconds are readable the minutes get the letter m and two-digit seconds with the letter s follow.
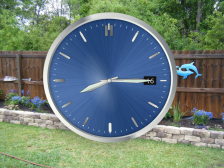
8h15
